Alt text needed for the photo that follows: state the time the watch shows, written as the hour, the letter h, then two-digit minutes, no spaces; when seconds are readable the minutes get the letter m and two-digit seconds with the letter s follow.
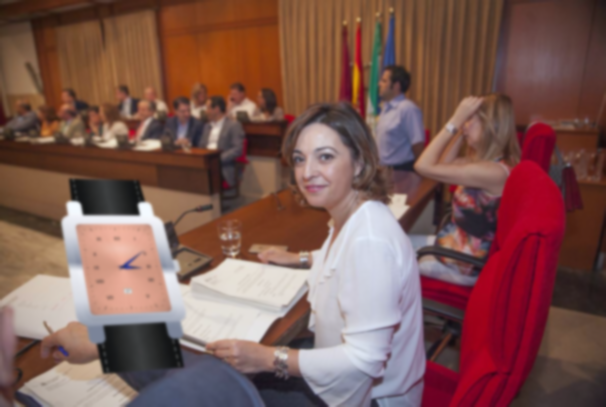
3h09
